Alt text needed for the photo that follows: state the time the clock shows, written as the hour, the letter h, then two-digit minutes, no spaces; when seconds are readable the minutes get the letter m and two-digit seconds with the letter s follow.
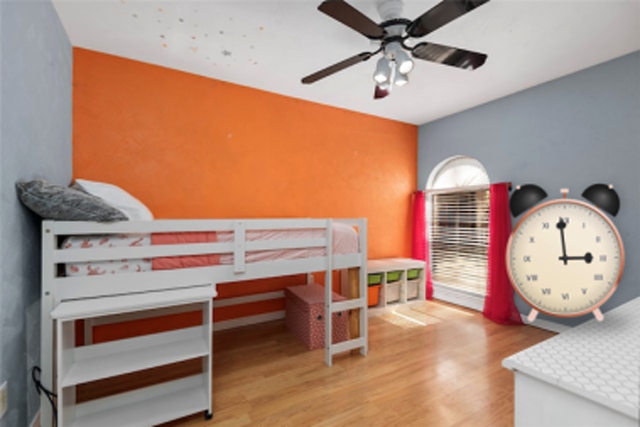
2h59
